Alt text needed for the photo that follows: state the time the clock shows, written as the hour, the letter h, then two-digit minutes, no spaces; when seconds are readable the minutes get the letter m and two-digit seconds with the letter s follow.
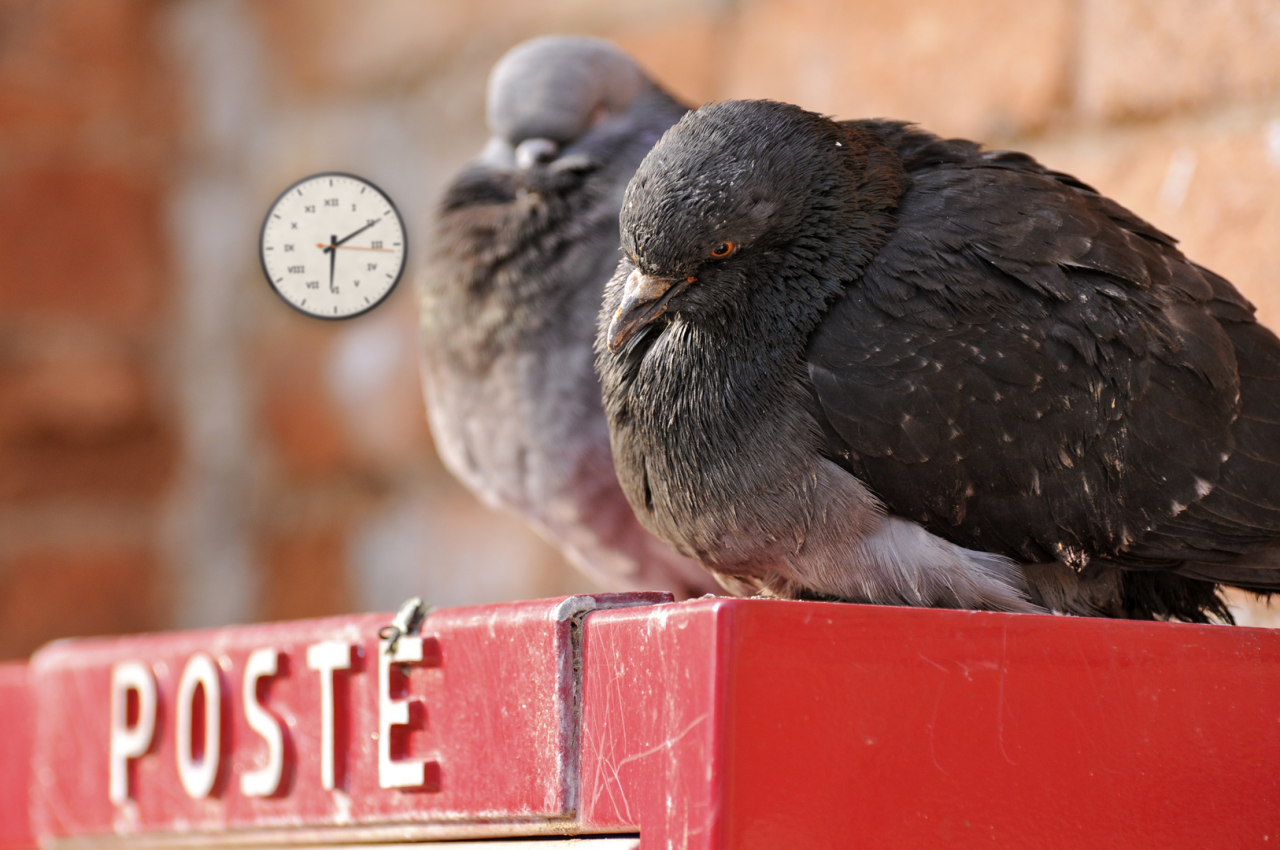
6h10m16s
